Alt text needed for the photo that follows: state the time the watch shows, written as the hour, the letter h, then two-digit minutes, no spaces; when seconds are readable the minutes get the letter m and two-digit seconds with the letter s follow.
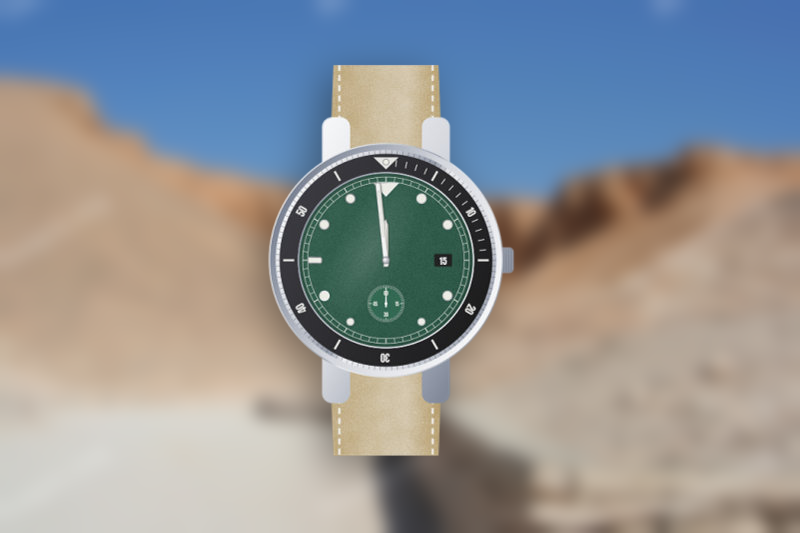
11h59
